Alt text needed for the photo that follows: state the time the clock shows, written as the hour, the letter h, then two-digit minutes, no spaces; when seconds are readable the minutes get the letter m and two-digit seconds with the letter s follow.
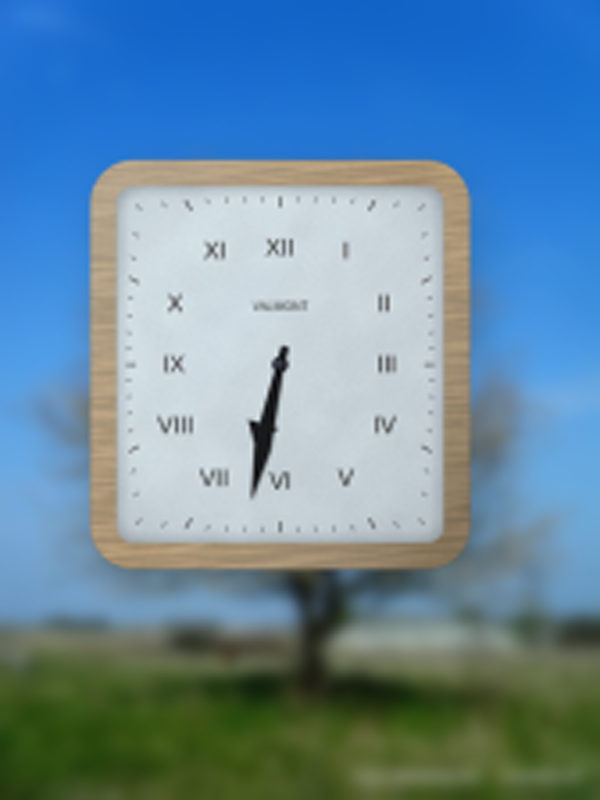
6h32
